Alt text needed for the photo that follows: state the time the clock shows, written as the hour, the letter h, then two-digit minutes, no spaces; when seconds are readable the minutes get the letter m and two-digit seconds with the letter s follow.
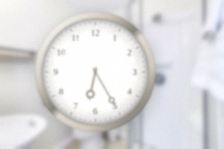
6h25
